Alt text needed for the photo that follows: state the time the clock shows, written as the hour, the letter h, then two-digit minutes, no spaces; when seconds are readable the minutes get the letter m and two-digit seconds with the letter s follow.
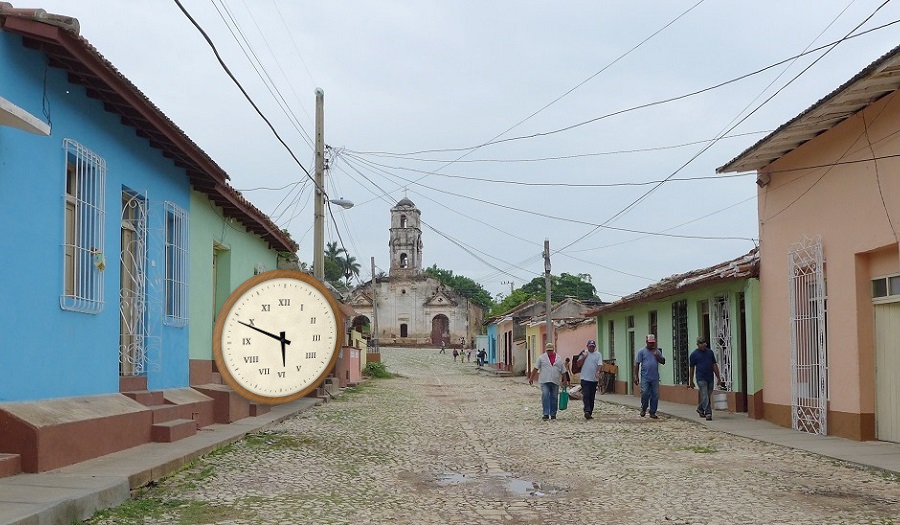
5h49
